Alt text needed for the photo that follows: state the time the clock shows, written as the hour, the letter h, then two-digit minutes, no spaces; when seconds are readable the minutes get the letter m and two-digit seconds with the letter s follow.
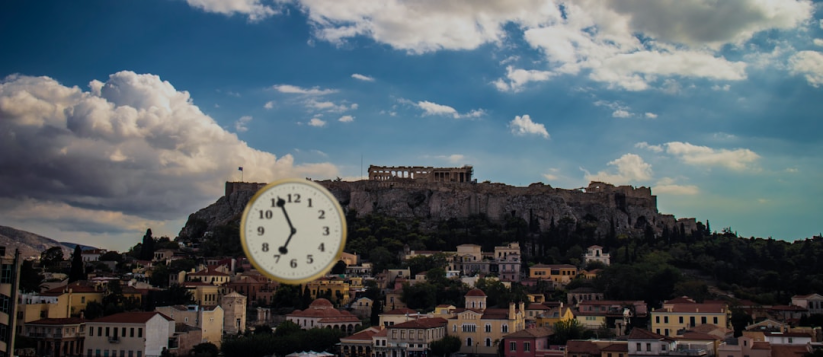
6h56
